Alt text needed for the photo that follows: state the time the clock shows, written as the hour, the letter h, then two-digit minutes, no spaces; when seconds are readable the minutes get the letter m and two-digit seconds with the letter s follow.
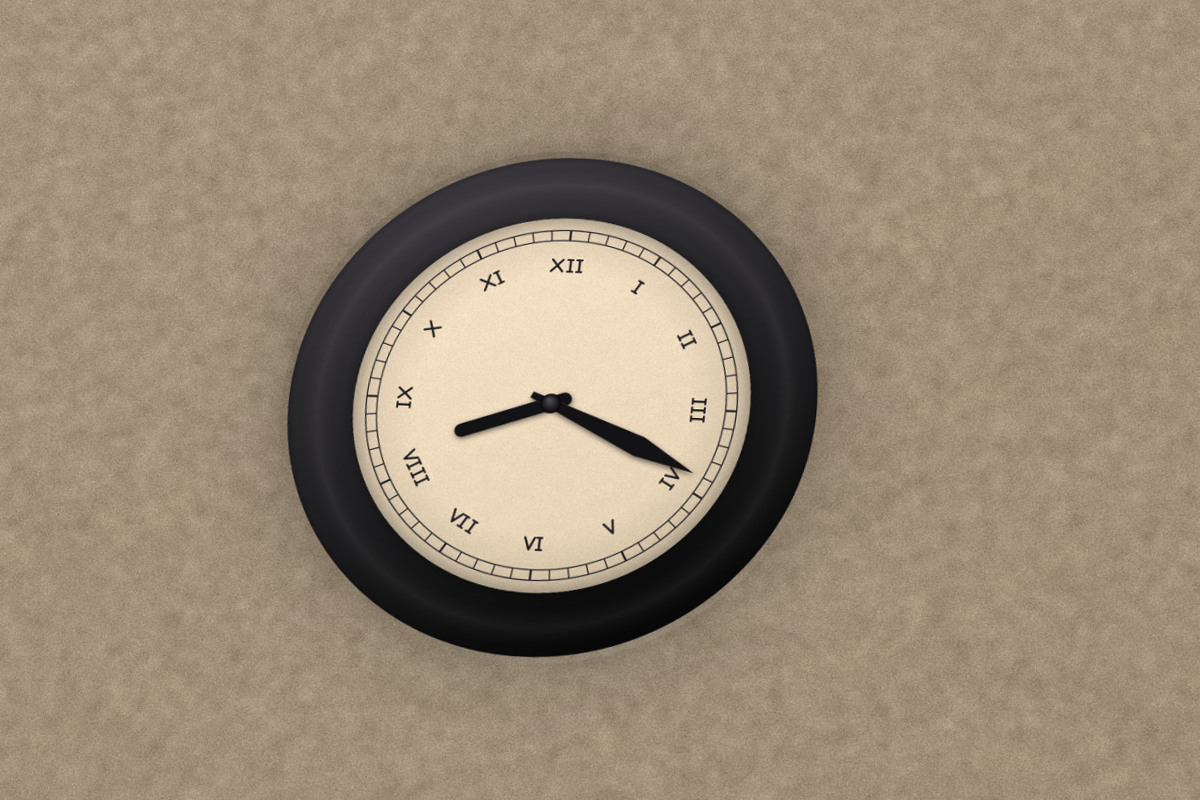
8h19
